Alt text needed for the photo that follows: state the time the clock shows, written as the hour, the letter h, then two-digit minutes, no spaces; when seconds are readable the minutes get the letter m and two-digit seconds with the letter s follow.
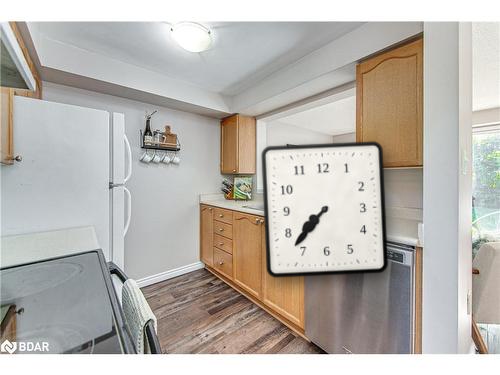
7h37
